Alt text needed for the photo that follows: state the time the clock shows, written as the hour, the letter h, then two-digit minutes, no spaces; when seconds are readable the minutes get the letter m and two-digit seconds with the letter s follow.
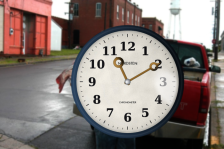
11h10
